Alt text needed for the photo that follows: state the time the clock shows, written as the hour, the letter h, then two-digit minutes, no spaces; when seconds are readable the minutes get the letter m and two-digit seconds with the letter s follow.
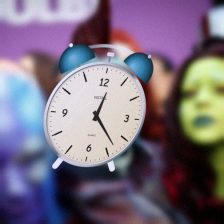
12h23
